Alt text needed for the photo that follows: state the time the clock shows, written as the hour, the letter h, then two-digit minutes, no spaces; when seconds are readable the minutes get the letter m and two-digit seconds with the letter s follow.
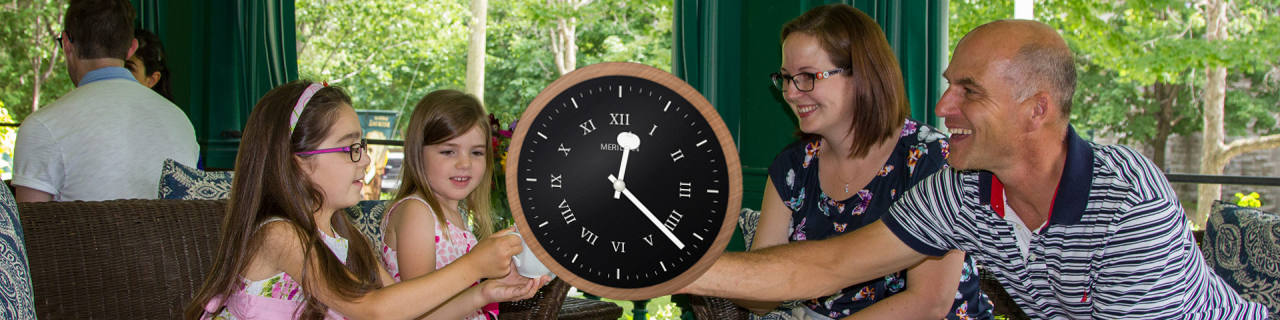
12h22
